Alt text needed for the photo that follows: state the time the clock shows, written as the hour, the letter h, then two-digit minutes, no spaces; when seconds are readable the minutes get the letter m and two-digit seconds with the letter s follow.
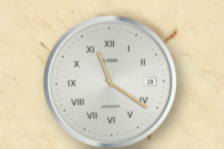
11h21
